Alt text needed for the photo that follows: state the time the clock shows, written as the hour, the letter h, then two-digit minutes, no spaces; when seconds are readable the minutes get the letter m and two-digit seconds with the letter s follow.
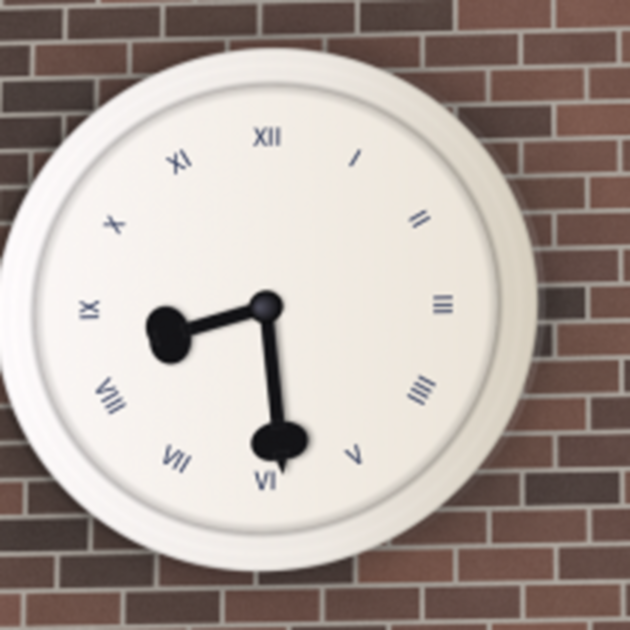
8h29
